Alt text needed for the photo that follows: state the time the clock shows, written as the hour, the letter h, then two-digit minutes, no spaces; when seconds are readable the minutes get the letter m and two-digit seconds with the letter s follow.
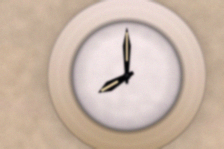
8h00
